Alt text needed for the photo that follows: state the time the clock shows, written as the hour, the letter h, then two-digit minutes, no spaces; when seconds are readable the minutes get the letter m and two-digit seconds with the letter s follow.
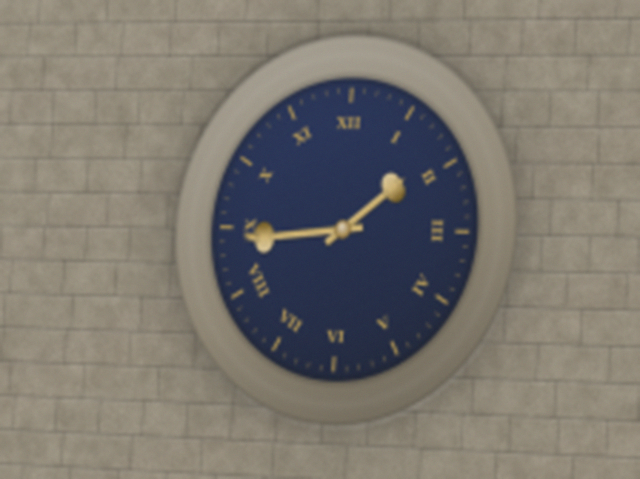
1h44
